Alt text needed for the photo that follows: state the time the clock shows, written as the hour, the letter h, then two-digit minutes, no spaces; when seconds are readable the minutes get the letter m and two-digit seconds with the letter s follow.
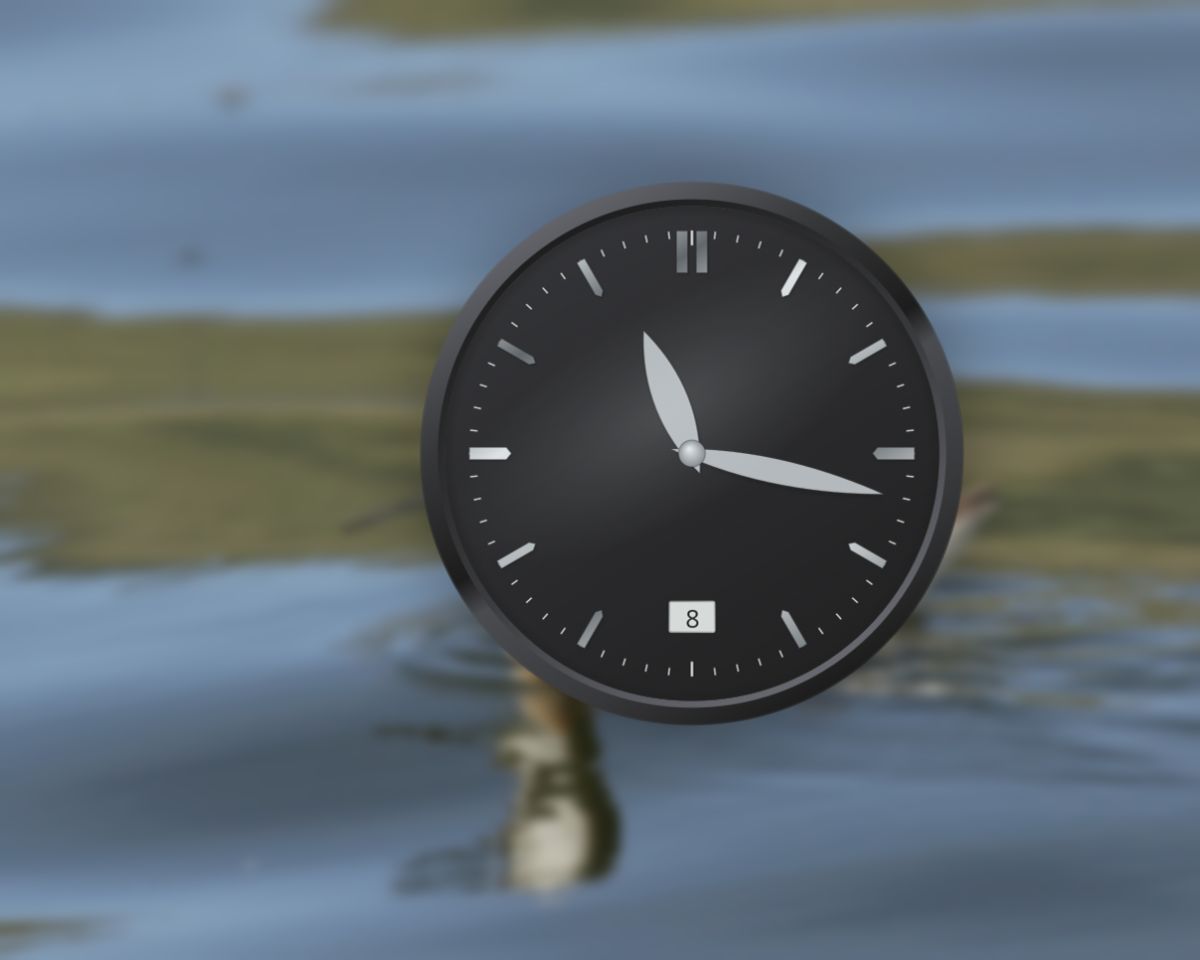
11h17
